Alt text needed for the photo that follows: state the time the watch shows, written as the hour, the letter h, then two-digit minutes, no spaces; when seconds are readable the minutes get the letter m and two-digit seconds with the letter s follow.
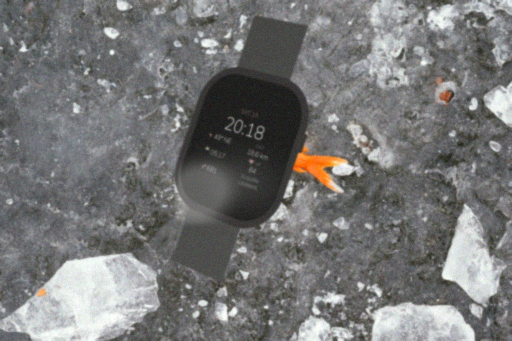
20h18
